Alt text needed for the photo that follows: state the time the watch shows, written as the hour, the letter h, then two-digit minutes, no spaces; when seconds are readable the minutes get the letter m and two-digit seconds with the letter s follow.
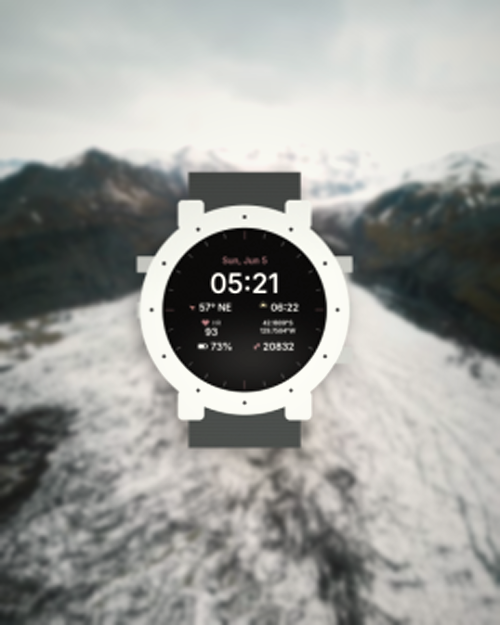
5h21
